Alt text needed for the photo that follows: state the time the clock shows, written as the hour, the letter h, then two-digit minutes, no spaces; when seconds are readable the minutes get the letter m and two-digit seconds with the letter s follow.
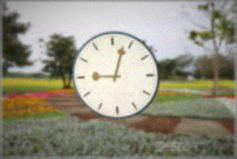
9h03
